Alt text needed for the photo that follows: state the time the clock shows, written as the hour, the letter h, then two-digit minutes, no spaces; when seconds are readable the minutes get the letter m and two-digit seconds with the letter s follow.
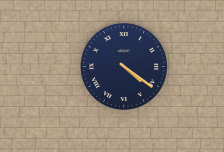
4h21
